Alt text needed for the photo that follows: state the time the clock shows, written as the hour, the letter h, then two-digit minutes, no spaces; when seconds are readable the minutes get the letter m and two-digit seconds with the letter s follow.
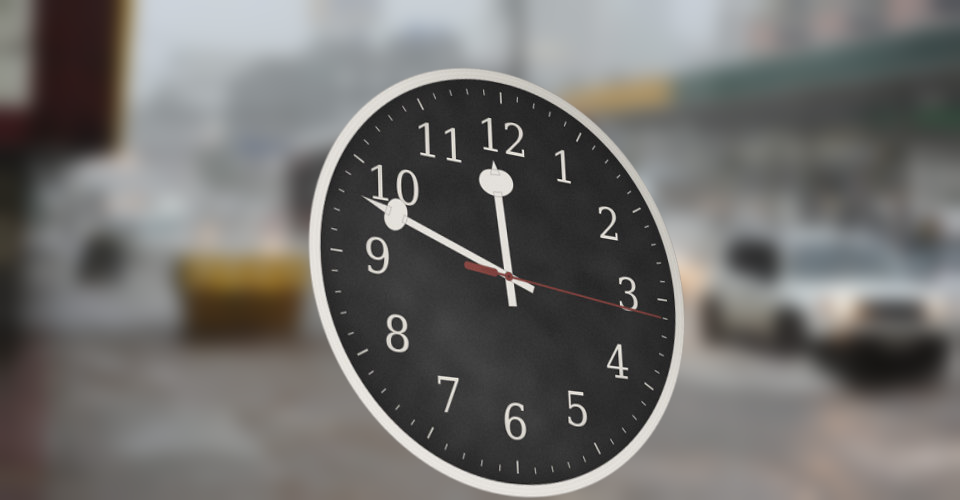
11h48m16s
